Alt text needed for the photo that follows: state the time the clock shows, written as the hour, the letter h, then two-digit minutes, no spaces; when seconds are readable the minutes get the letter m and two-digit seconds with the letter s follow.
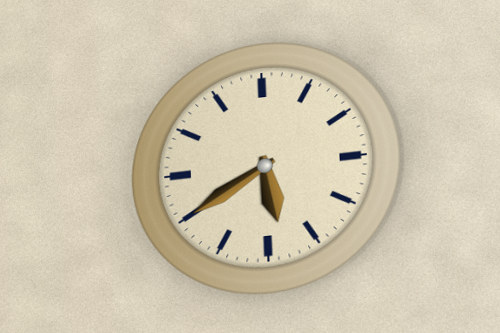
5h40
